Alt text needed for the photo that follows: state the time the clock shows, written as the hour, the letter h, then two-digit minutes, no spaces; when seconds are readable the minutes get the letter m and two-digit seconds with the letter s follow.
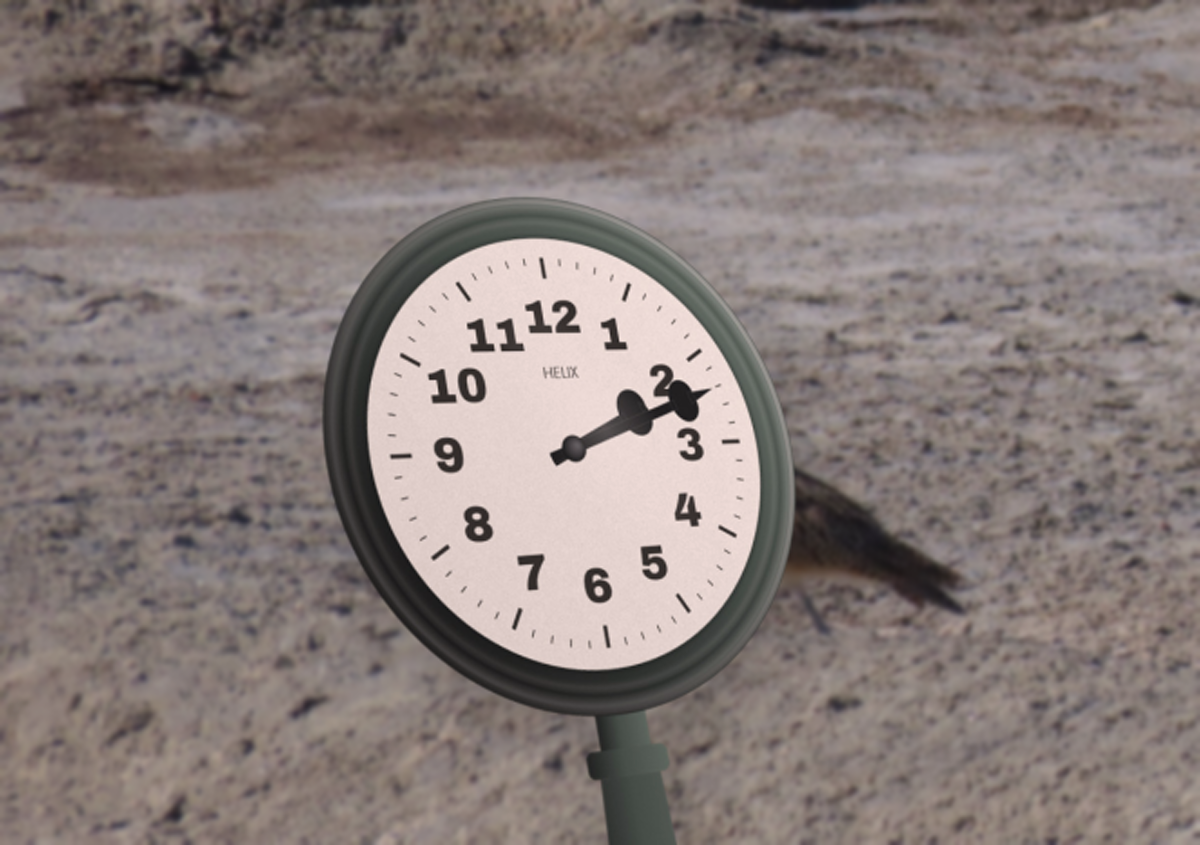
2h12
